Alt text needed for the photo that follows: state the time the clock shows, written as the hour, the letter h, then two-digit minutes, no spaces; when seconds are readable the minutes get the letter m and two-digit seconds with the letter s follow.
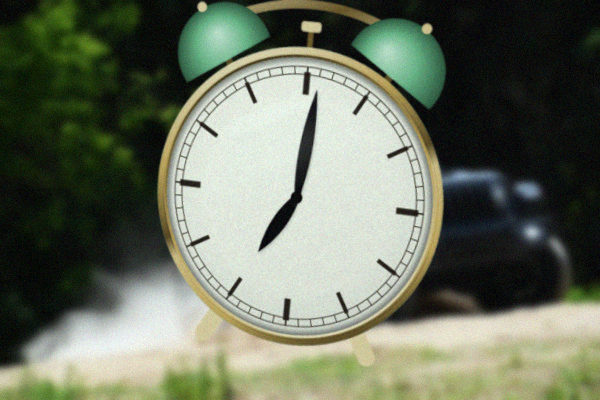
7h01
